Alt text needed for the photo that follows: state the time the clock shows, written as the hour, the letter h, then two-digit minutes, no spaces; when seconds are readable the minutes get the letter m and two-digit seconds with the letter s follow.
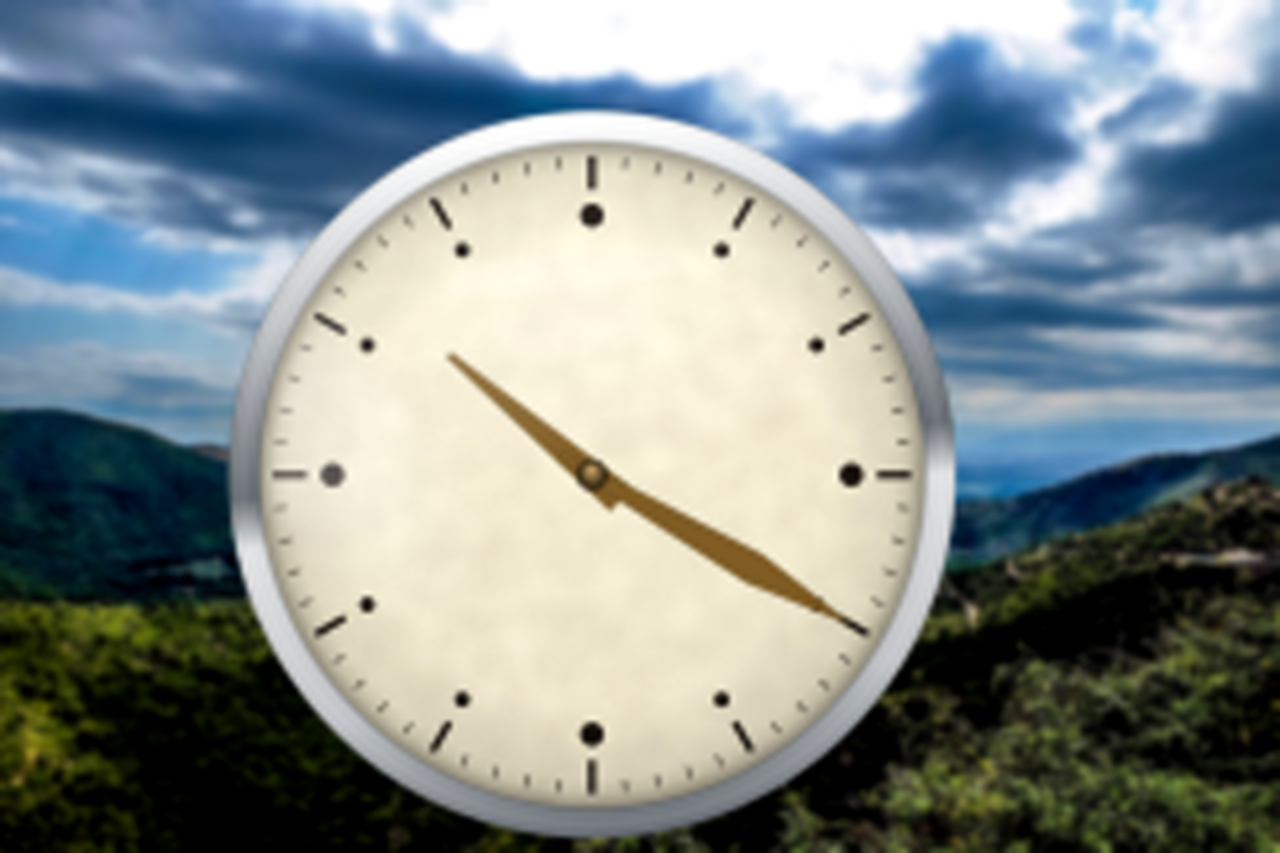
10h20
